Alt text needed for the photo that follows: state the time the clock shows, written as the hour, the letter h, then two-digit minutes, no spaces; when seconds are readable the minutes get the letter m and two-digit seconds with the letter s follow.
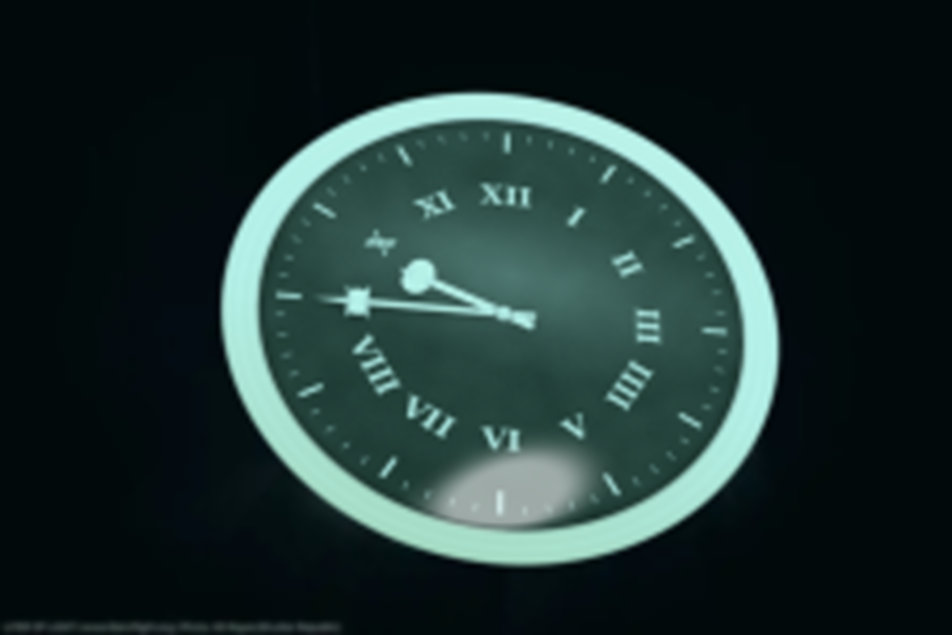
9h45
